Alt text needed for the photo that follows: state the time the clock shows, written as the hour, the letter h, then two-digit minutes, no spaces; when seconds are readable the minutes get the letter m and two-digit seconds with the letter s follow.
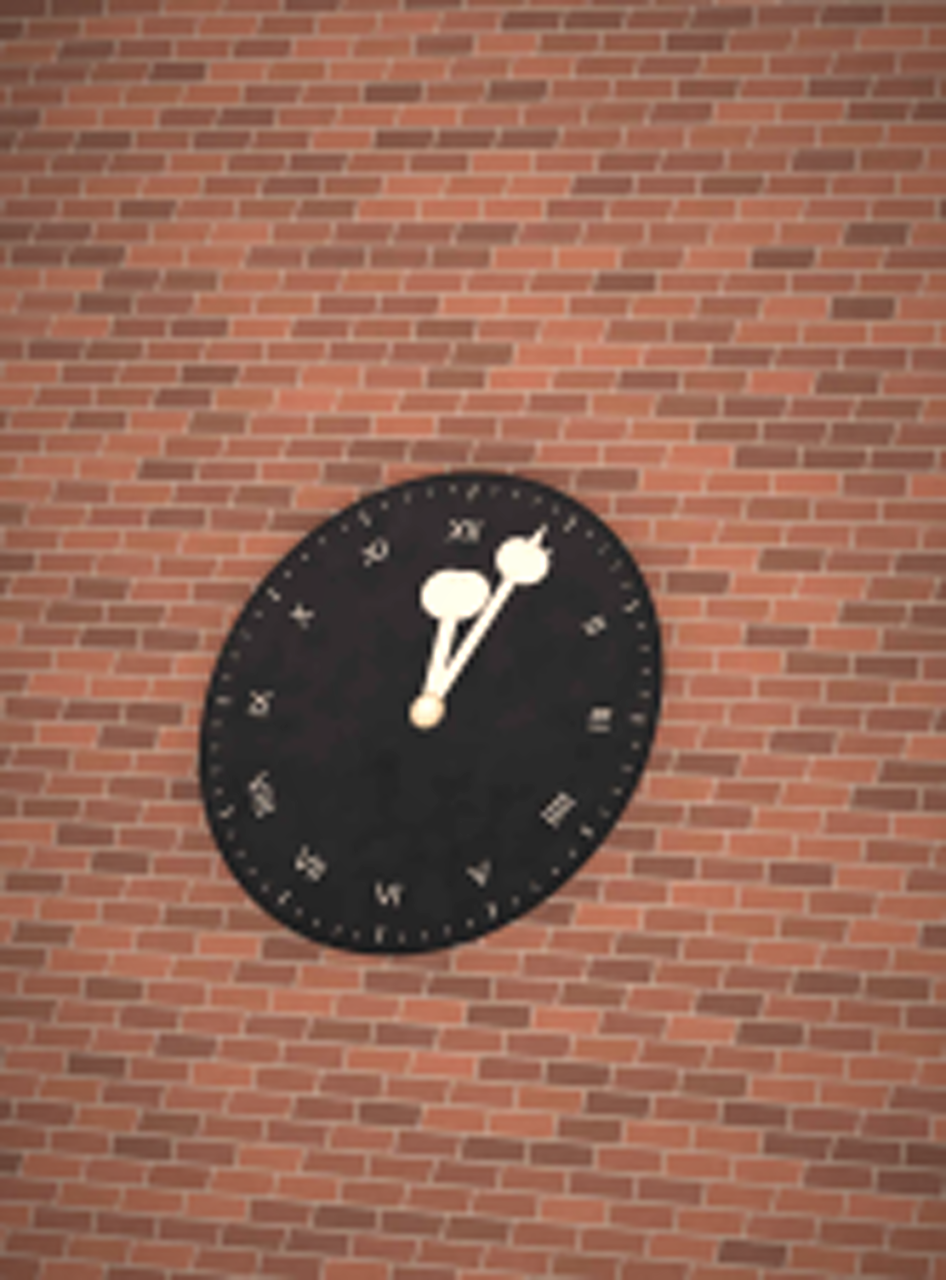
12h04
